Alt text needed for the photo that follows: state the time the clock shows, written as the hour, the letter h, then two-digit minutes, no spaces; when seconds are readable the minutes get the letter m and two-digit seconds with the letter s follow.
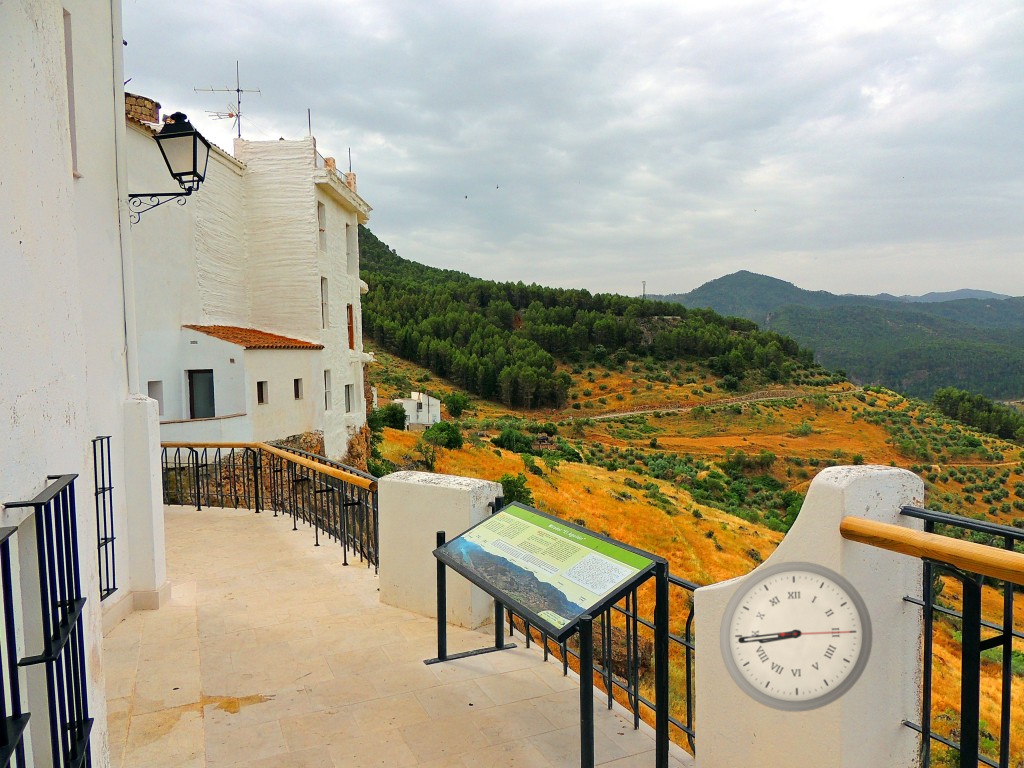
8h44m15s
